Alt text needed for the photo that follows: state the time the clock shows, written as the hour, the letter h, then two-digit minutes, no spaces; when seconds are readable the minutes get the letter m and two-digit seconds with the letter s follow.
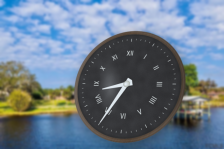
8h35
